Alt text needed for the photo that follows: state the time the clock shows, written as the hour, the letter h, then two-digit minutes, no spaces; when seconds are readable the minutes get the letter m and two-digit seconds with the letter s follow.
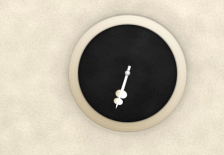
6h33
